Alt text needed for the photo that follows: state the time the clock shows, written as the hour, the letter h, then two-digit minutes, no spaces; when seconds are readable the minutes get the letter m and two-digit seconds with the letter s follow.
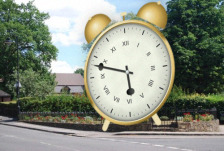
5h48
